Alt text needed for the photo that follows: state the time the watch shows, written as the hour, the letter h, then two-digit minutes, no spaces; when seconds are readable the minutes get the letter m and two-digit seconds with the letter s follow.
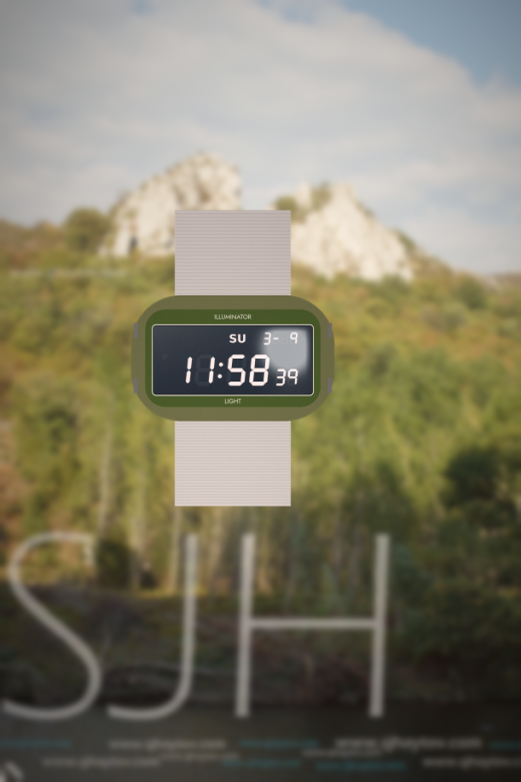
11h58m39s
